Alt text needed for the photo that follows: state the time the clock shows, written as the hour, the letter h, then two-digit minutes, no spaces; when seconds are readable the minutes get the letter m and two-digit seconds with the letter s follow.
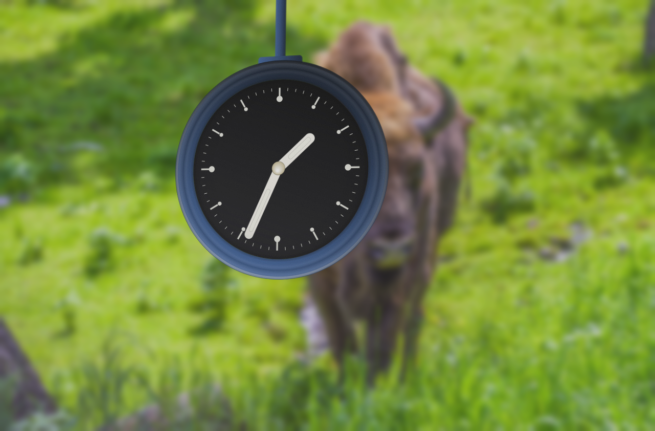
1h34
